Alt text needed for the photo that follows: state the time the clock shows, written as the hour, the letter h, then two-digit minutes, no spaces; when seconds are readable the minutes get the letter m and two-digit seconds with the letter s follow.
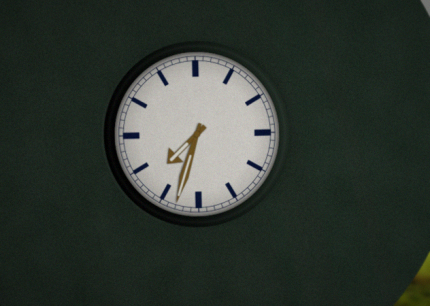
7h33
